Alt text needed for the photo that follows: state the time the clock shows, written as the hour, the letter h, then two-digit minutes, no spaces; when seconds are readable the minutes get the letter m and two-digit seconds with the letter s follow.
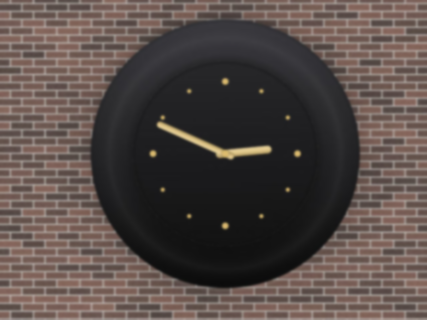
2h49
